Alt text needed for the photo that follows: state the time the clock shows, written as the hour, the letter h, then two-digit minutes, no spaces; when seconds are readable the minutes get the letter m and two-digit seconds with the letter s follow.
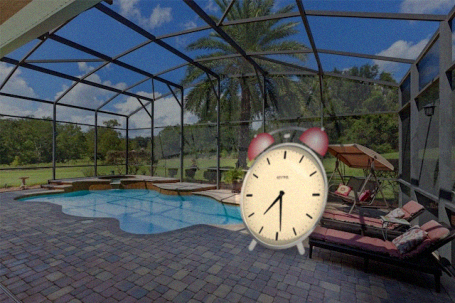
7h29
